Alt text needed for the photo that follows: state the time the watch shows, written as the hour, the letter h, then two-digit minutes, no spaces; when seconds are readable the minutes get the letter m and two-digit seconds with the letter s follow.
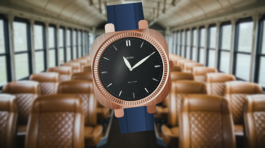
11h10
